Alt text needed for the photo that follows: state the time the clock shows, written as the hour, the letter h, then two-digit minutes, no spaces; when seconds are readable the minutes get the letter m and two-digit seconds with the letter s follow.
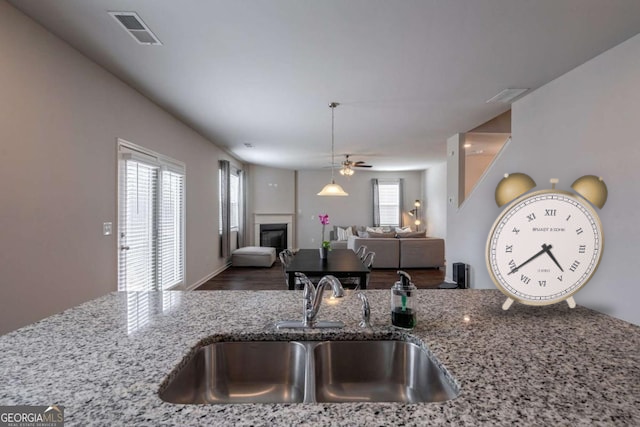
4h39
